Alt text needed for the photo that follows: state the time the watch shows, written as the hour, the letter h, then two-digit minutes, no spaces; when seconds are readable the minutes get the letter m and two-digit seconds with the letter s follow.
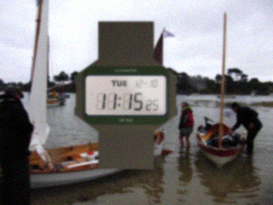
11h15m25s
